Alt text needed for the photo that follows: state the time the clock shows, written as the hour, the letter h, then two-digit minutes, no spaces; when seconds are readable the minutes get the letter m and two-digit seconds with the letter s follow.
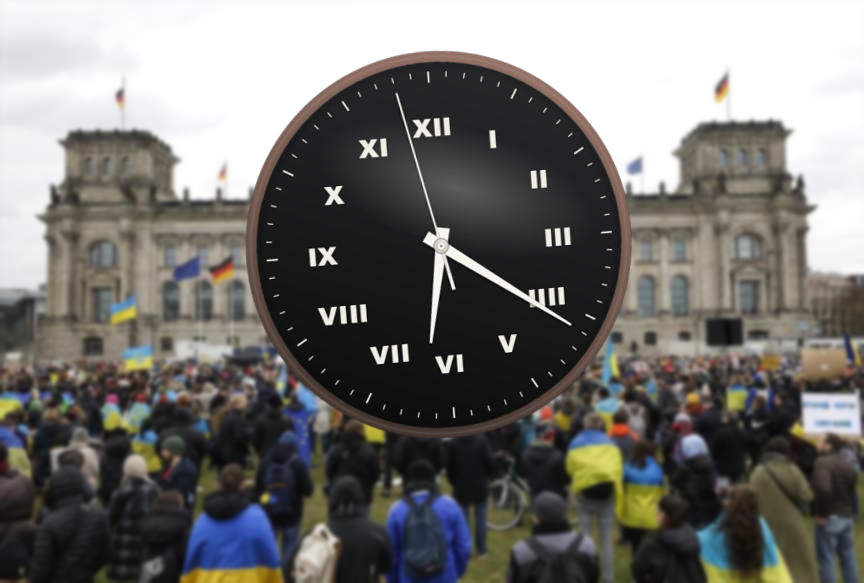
6h20m58s
